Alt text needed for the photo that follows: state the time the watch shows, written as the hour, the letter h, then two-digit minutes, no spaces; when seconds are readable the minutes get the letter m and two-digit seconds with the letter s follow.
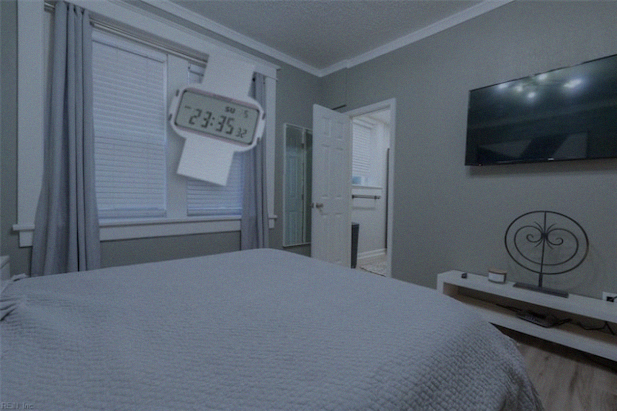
23h35
